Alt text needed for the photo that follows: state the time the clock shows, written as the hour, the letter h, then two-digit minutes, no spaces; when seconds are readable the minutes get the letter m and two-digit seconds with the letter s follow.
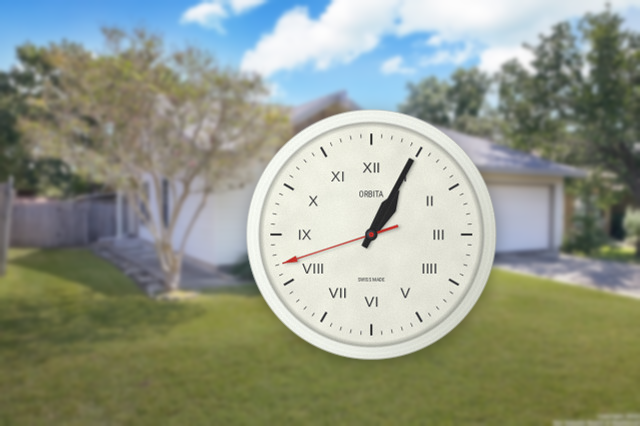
1h04m42s
